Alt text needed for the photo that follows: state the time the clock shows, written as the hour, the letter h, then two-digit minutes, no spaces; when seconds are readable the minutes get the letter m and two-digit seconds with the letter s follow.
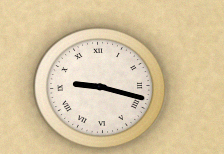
9h18
